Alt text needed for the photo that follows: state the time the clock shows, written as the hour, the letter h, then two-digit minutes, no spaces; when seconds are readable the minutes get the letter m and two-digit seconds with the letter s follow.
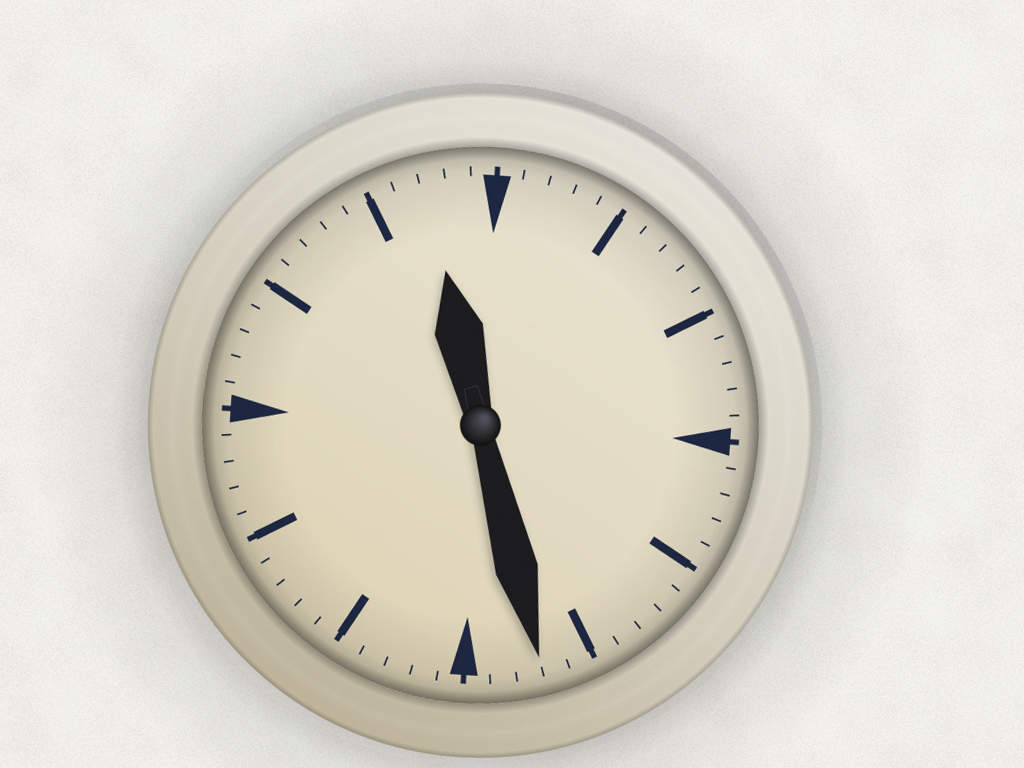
11h27
